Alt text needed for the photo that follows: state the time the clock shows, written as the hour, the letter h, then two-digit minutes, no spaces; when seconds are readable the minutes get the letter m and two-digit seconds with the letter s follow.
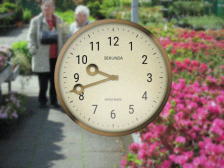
9h42
